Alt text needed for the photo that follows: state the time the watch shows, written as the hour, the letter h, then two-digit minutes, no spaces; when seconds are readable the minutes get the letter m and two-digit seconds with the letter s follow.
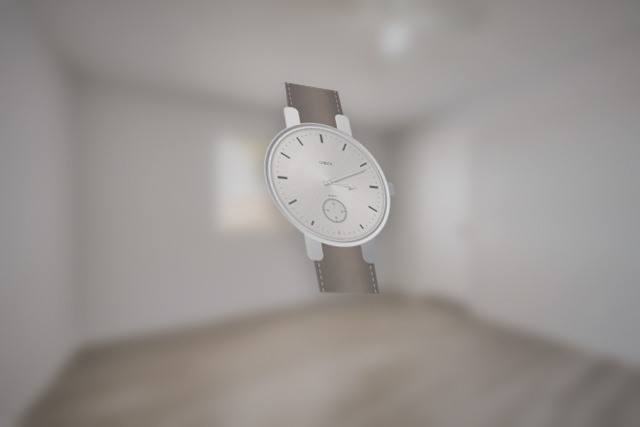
3h11
